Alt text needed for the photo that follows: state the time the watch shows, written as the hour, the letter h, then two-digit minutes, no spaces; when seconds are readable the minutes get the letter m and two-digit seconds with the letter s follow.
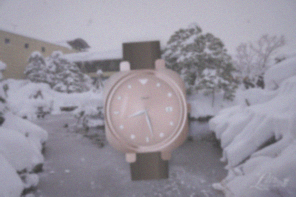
8h28
